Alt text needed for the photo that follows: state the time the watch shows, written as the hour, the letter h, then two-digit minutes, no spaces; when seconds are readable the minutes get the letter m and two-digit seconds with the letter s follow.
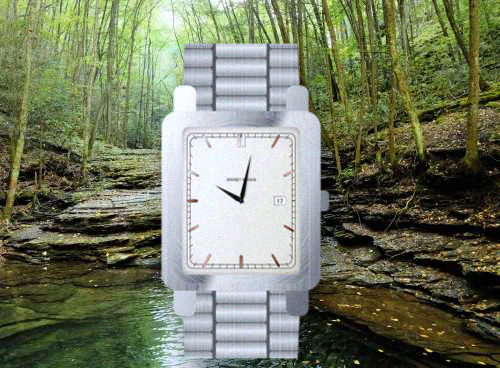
10h02
